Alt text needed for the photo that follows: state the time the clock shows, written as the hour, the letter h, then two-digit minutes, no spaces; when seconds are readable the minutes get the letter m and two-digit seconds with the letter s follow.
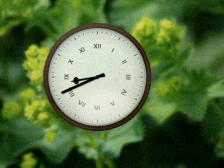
8h41
